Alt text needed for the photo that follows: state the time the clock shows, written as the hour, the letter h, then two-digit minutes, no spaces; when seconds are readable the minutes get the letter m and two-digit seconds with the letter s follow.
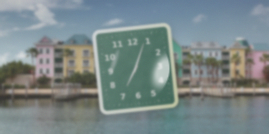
7h04
